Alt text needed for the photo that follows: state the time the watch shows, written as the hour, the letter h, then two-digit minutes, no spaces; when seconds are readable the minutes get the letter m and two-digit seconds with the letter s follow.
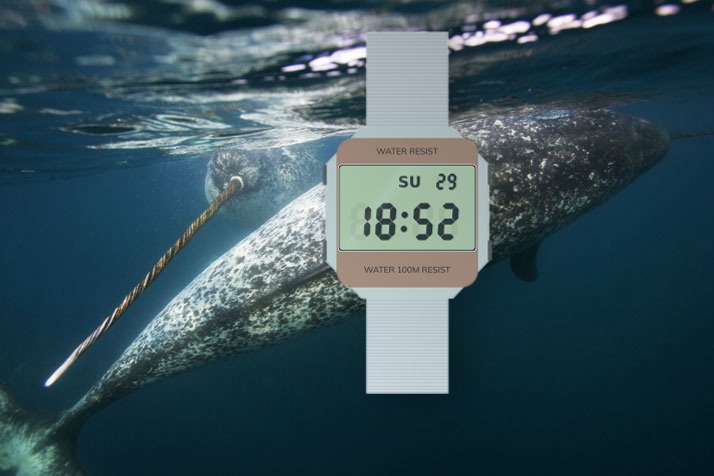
18h52
